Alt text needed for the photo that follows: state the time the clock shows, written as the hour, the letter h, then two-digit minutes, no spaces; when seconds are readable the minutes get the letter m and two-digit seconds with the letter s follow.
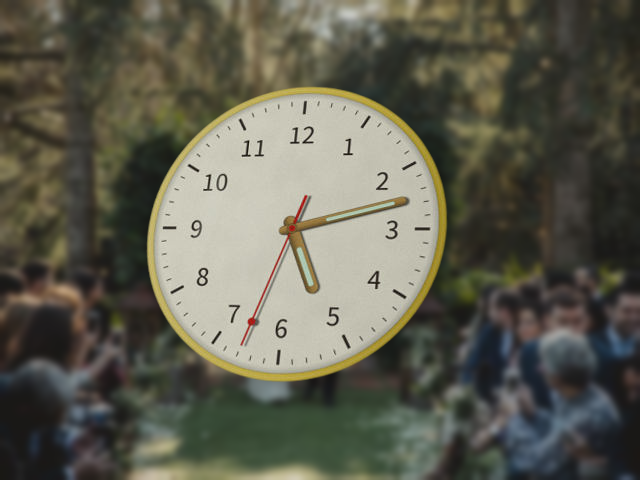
5h12m33s
